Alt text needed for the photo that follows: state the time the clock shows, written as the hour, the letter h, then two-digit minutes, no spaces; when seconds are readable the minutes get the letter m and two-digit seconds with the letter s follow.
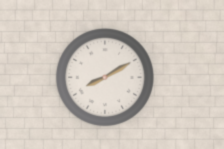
8h10
